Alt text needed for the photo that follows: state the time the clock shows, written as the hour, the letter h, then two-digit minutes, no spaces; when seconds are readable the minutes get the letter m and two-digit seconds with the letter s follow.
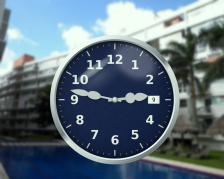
2h47
